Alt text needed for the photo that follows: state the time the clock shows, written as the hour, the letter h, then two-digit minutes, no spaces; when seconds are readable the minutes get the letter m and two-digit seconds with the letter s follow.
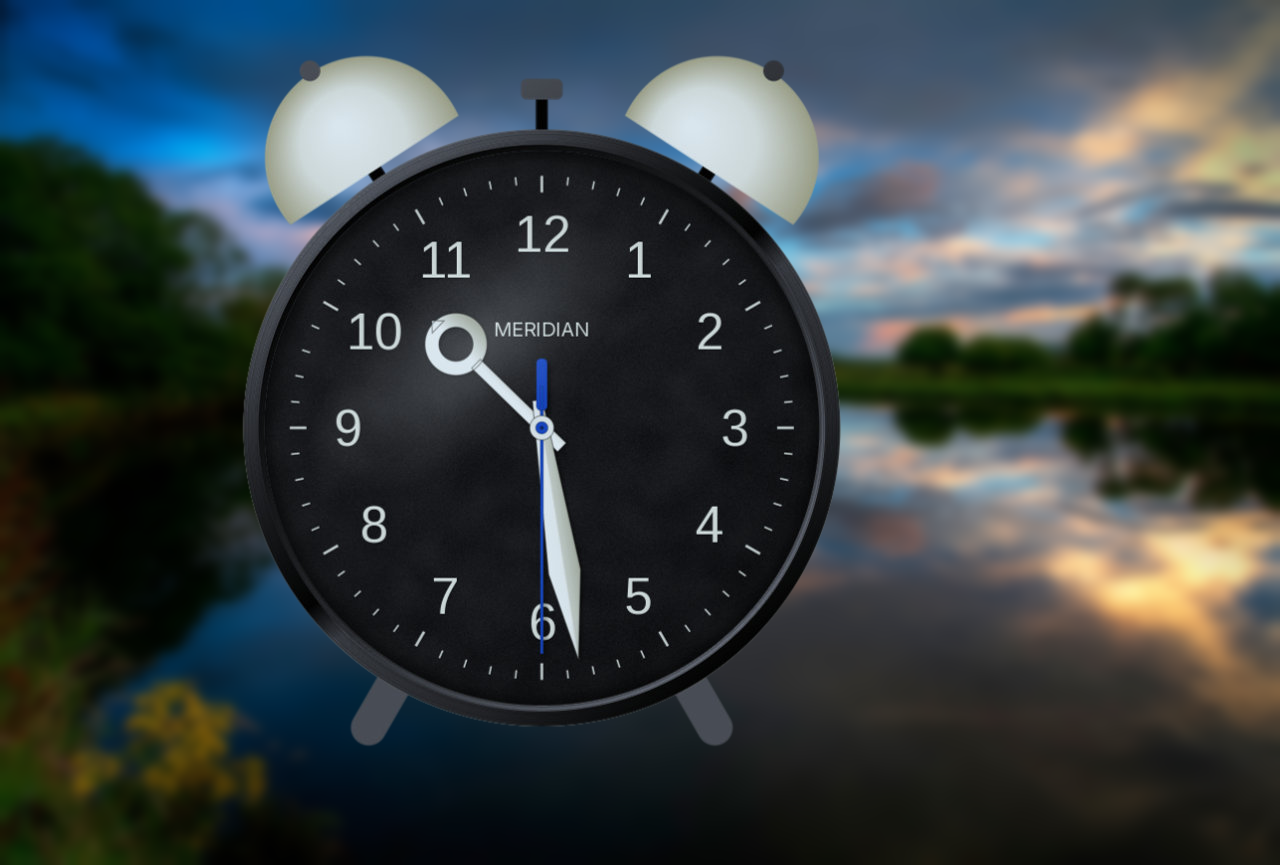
10h28m30s
